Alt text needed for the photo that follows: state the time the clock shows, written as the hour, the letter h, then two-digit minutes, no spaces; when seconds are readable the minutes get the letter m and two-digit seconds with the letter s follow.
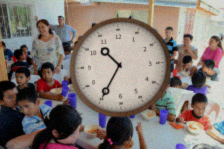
10h35
